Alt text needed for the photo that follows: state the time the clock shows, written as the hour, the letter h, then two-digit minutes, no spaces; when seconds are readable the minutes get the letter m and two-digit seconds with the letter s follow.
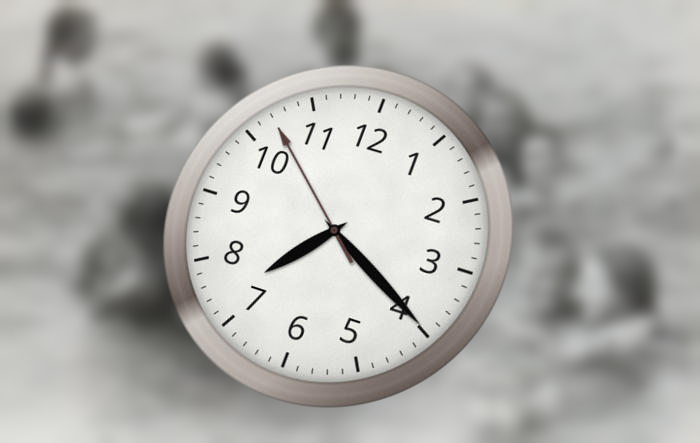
7h19m52s
